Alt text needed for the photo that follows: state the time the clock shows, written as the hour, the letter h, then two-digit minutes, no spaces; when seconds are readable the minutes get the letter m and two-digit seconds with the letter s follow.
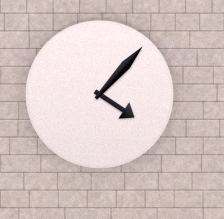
4h07
